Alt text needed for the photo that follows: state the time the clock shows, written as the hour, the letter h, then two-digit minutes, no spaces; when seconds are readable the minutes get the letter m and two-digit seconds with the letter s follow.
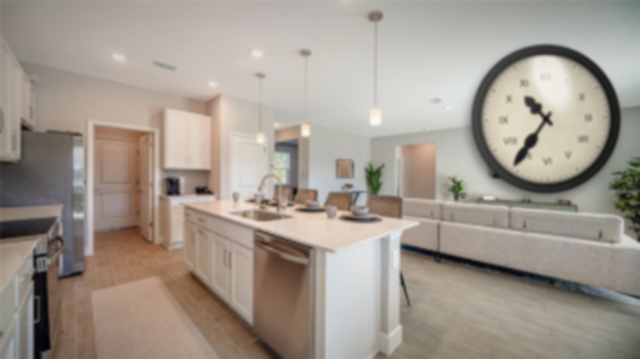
10h36
